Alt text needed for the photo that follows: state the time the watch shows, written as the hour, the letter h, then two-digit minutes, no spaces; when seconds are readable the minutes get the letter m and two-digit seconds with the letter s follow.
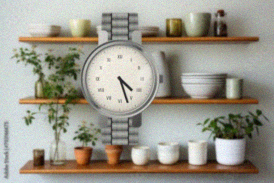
4h27
